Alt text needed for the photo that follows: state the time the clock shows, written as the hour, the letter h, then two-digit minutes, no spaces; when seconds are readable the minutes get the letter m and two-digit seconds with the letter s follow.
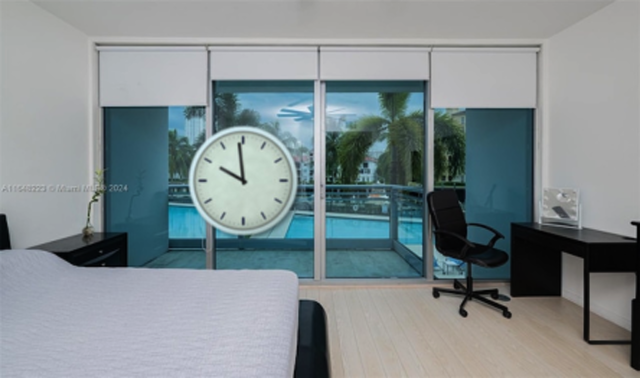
9h59
